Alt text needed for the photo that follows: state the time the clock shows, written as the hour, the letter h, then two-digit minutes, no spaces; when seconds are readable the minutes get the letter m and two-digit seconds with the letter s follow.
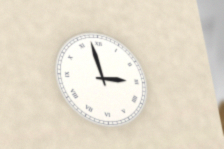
2h58
